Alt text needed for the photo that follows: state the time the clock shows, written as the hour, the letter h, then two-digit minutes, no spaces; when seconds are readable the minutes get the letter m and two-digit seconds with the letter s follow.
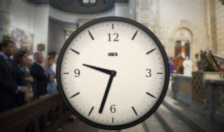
9h33
